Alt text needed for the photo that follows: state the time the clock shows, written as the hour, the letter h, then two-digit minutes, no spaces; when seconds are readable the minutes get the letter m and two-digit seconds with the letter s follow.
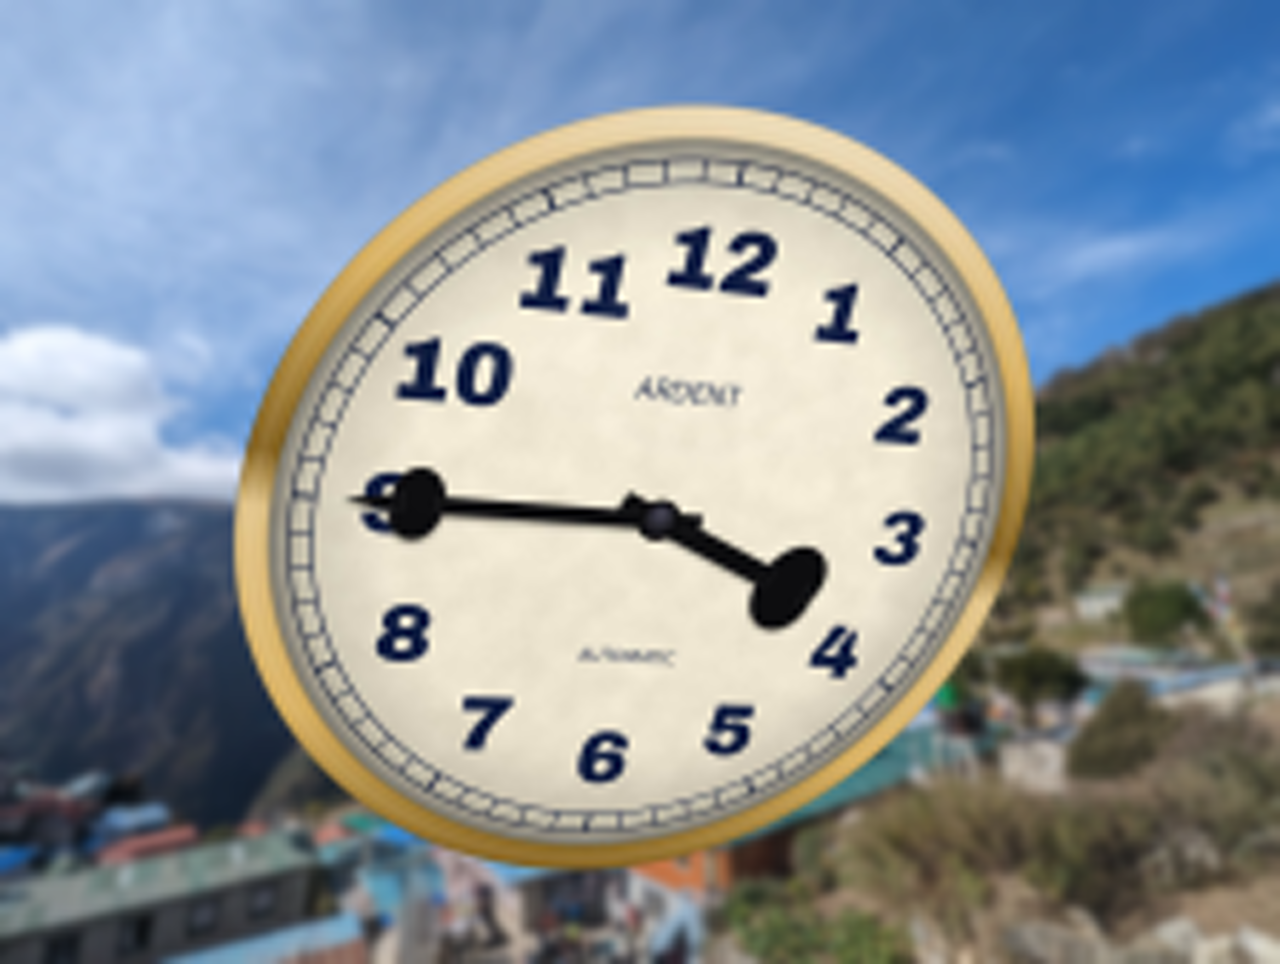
3h45
